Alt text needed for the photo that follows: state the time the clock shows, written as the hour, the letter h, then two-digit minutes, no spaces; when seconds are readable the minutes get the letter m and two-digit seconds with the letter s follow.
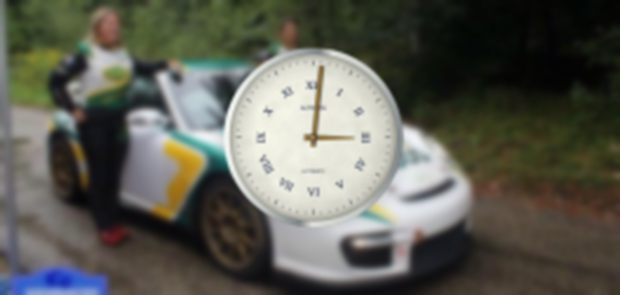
3h01
